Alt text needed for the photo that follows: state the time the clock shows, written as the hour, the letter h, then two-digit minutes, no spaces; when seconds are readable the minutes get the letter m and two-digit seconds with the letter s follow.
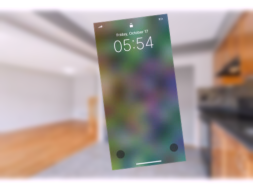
5h54
